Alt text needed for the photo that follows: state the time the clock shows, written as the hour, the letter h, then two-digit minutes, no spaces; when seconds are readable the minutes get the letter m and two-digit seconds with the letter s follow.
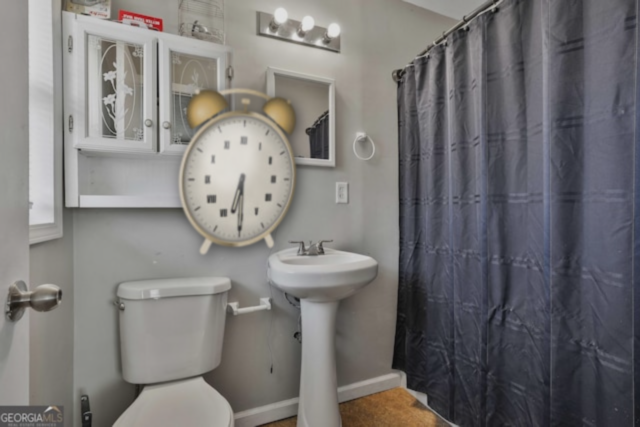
6h30
